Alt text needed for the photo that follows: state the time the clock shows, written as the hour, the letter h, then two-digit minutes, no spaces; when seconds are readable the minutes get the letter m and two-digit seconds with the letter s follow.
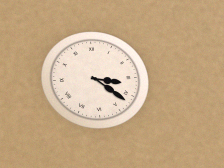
3h22
